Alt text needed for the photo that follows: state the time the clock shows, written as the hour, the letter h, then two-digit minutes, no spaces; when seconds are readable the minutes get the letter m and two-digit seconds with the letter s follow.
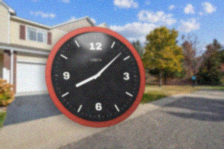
8h08
